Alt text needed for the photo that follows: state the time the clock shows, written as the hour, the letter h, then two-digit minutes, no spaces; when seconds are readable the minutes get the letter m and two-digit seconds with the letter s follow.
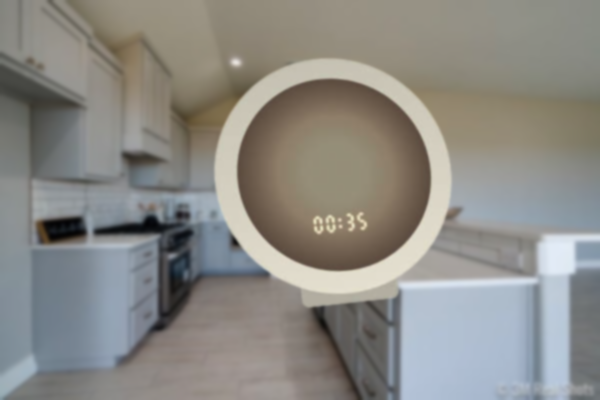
0h35
